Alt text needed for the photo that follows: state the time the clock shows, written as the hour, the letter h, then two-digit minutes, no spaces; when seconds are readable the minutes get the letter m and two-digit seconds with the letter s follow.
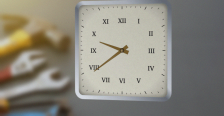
9h39
